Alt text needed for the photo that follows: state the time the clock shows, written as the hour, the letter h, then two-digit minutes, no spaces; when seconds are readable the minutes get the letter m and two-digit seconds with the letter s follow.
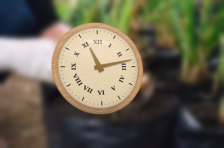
11h13
